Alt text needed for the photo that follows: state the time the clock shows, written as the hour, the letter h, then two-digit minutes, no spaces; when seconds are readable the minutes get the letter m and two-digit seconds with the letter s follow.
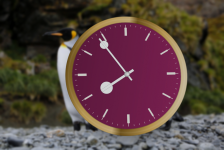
7h54
